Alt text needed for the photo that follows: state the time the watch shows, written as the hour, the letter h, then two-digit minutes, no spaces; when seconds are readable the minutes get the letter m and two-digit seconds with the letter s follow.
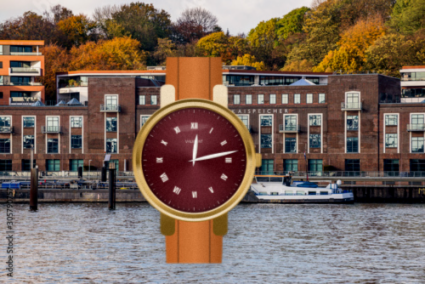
12h13
